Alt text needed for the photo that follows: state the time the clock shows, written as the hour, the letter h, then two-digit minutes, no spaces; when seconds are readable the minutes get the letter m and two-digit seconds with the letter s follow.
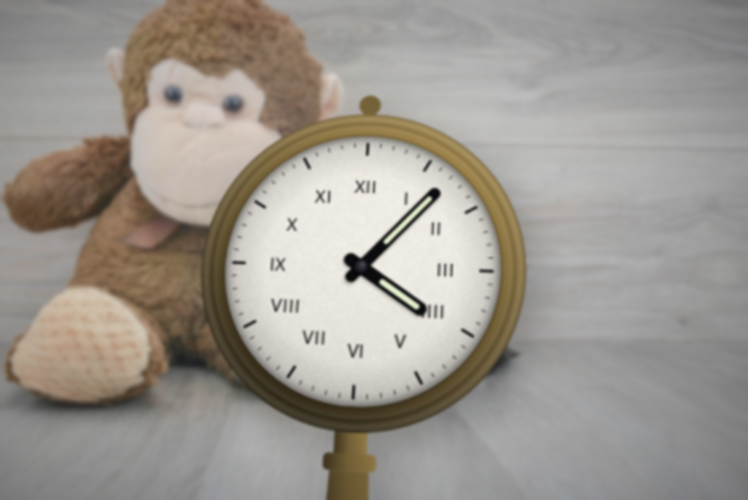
4h07
